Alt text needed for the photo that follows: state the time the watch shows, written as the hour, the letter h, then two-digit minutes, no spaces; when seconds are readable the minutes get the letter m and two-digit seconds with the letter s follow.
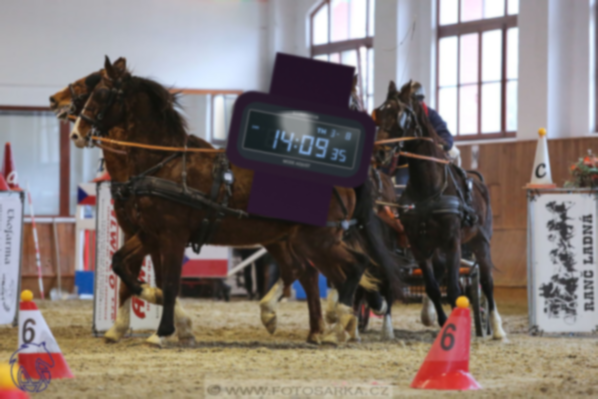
14h09
